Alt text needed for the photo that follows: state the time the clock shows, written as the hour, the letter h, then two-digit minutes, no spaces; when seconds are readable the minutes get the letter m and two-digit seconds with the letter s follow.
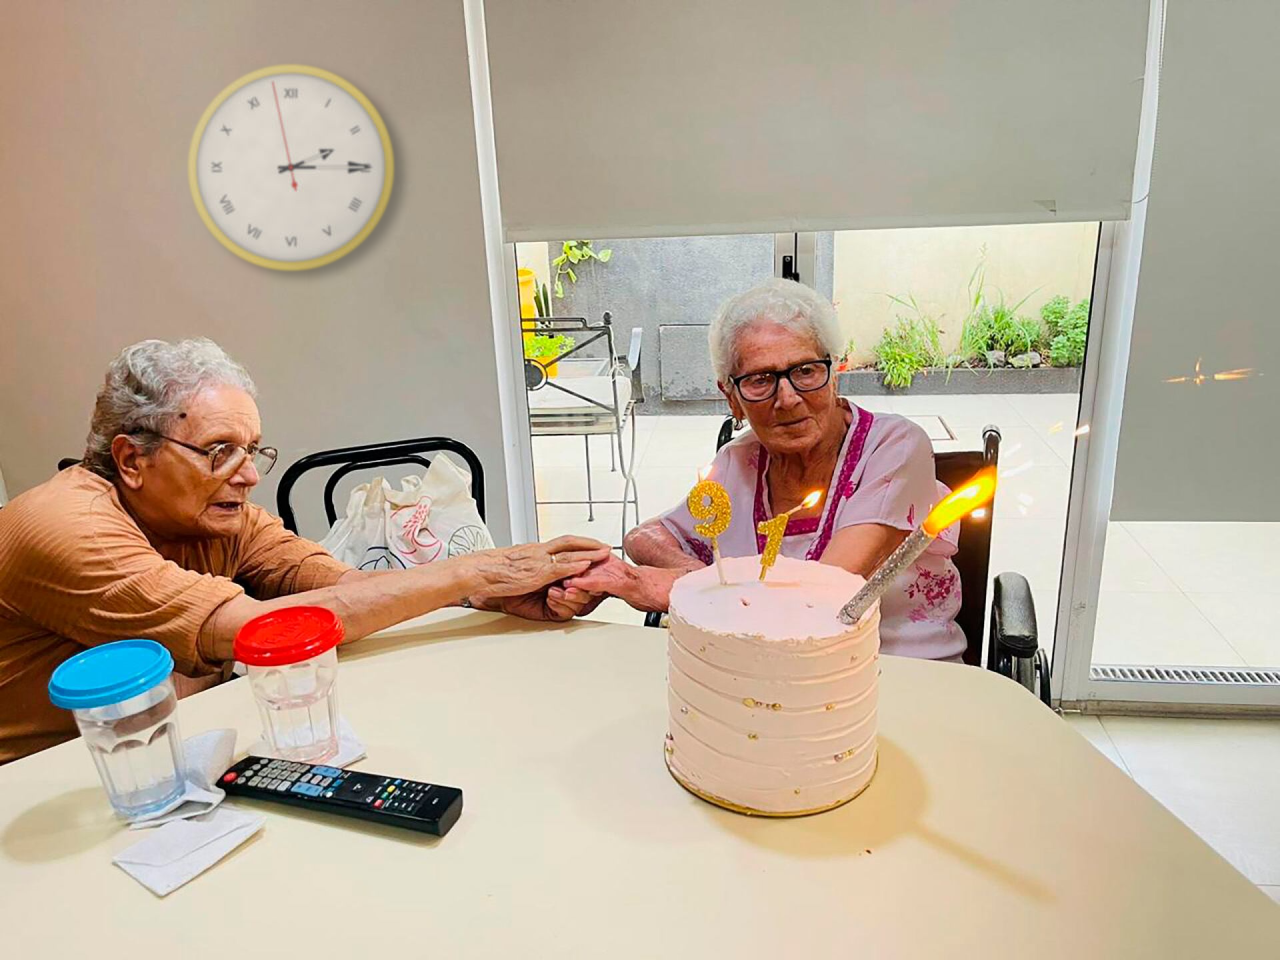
2h14m58s
